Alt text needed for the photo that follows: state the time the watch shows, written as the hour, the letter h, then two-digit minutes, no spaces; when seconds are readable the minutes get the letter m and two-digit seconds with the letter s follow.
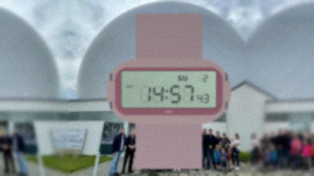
14h57
